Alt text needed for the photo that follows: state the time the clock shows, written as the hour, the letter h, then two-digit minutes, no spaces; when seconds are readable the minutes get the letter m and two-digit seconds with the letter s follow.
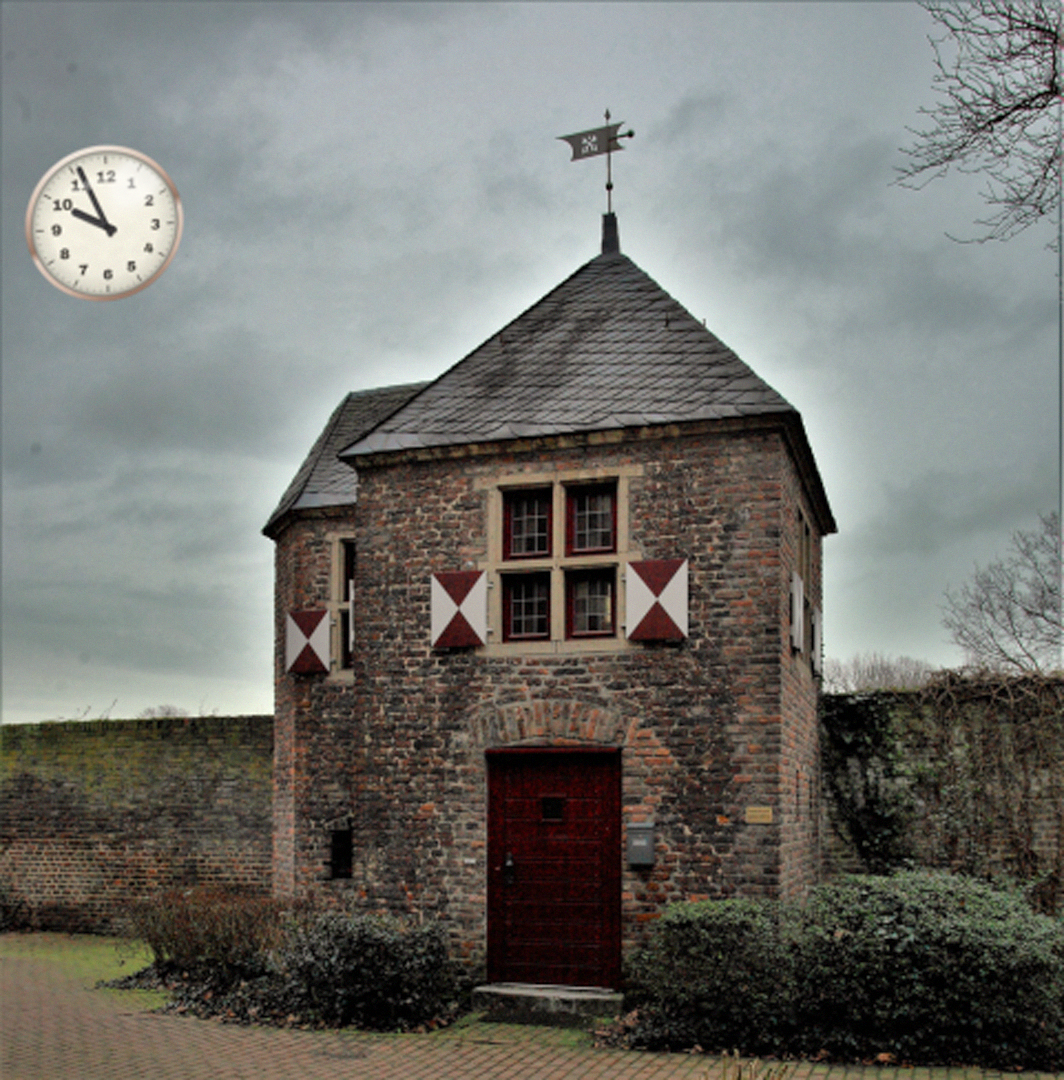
9h56
